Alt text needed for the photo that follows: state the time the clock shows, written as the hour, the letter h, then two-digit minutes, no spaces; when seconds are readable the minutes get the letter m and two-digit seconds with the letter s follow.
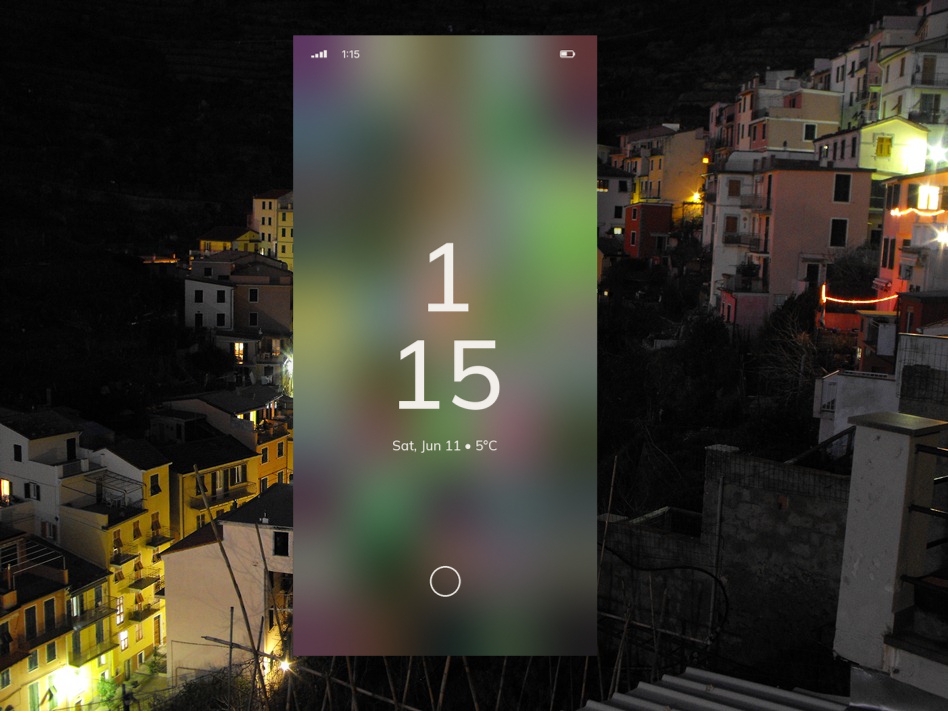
1h15
